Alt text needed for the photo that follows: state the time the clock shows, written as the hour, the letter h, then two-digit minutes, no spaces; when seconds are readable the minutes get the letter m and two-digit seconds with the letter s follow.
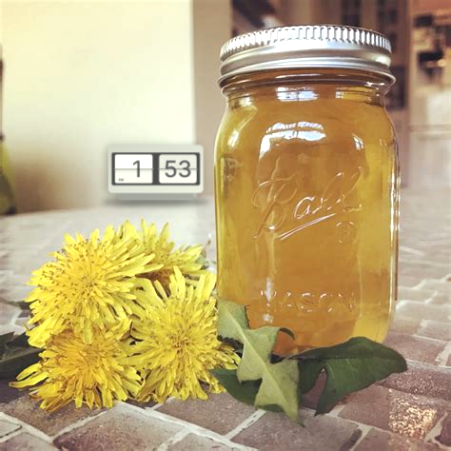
1h53
